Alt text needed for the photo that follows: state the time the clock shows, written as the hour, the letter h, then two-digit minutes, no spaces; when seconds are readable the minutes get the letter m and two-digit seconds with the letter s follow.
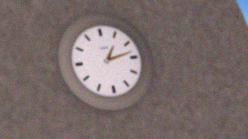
1h13
